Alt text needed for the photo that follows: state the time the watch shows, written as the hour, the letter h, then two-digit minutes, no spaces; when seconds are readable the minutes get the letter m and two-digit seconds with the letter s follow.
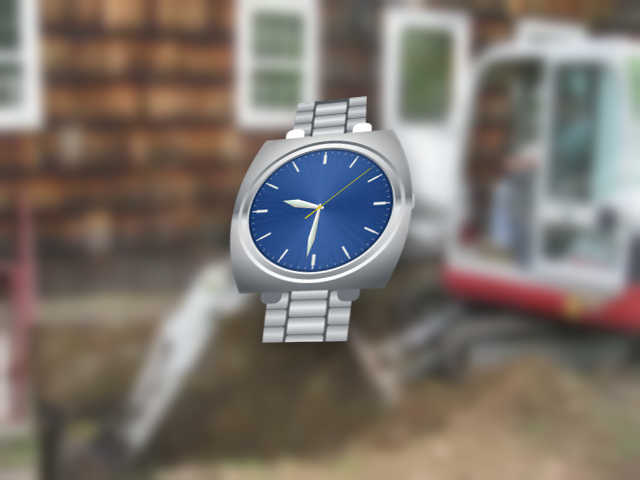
9h31m08s
